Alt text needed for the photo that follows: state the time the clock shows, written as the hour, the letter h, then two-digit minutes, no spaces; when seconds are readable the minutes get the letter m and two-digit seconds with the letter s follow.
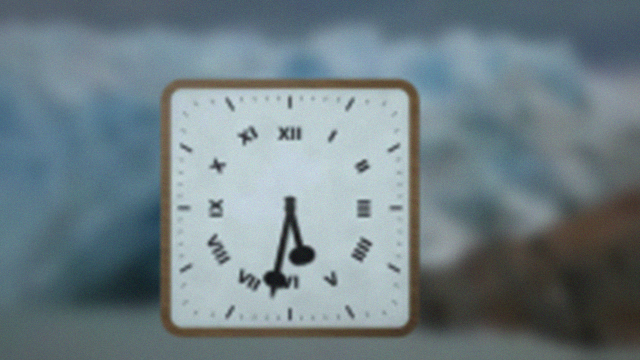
5h32
